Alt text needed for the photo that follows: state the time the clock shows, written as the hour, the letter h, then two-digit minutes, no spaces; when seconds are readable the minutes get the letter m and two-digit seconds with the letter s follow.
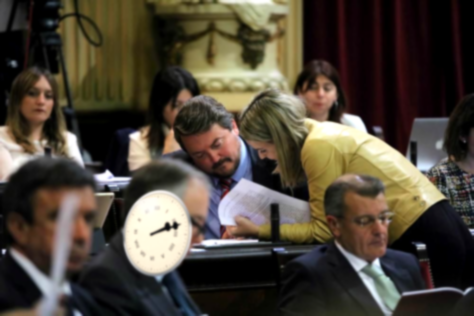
2h12
